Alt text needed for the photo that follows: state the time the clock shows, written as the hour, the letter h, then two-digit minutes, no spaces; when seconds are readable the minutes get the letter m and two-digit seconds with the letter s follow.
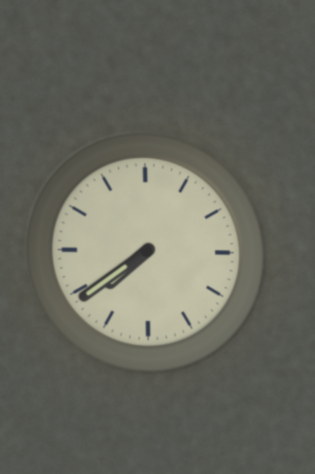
7h39
